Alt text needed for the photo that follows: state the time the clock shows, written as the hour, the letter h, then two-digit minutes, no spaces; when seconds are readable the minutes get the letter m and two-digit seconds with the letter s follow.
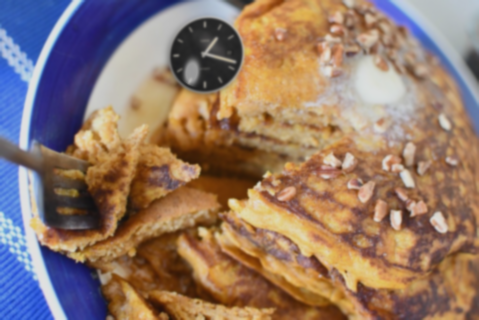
1h18
